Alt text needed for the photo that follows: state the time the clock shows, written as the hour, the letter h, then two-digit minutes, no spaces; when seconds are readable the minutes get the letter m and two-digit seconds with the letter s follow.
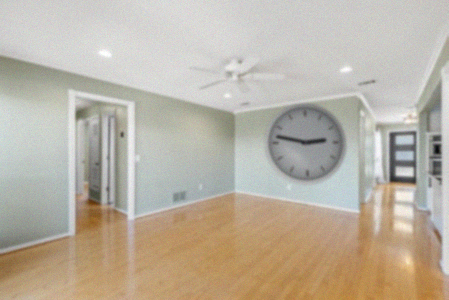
2h47
